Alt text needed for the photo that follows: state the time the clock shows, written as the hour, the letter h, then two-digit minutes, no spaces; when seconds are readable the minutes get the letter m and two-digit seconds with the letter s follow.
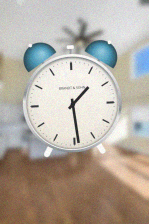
1h29
